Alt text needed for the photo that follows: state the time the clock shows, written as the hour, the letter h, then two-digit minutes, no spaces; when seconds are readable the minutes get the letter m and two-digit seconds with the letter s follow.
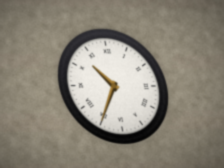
10h35
